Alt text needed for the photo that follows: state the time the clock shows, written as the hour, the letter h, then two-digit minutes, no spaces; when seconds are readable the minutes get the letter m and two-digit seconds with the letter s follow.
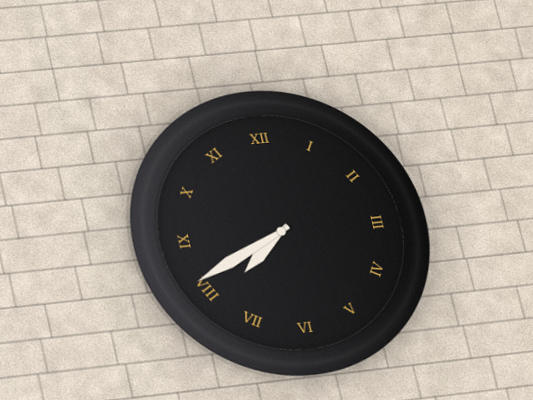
7h41
